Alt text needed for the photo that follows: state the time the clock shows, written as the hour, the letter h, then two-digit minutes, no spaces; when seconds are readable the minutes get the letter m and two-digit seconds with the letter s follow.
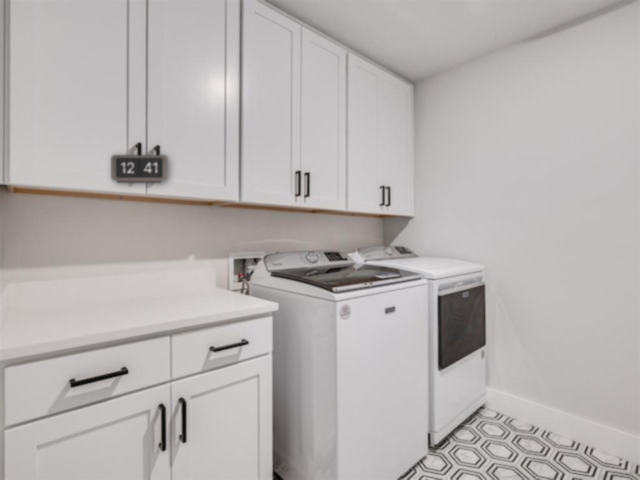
12h41
